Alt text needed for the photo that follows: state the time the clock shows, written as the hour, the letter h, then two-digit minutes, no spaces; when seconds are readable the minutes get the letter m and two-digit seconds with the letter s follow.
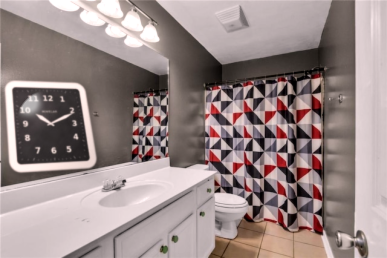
10h11
